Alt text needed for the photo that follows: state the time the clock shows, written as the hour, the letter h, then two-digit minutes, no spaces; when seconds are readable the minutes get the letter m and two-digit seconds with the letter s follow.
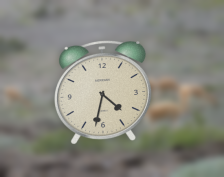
4h32
